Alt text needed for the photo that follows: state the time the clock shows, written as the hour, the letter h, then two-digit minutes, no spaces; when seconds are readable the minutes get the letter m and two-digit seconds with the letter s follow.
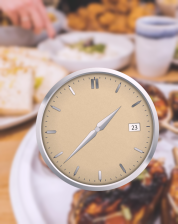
1h38
